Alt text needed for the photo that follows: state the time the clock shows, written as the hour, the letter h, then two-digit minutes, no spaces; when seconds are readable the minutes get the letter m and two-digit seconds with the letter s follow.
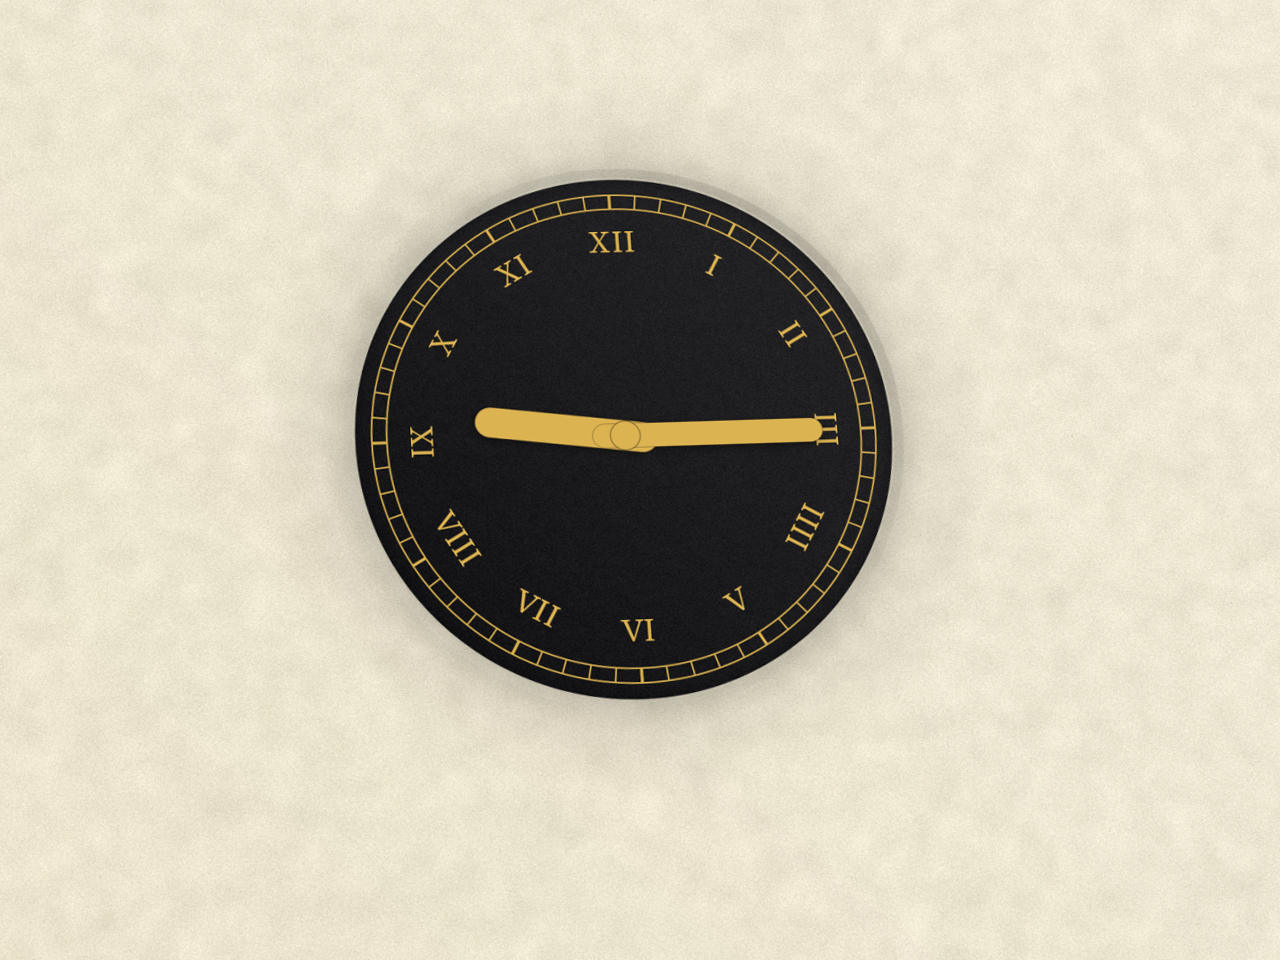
9h15
